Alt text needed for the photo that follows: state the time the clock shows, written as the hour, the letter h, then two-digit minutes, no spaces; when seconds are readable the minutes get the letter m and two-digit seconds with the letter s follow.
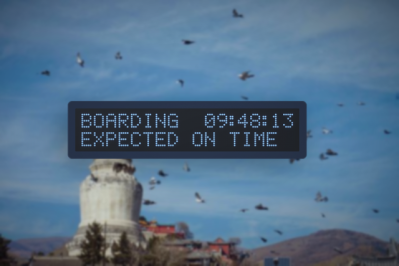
9h48m13s
